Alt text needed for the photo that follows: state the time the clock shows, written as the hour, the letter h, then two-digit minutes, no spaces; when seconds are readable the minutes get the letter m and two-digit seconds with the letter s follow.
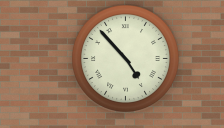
4h53
